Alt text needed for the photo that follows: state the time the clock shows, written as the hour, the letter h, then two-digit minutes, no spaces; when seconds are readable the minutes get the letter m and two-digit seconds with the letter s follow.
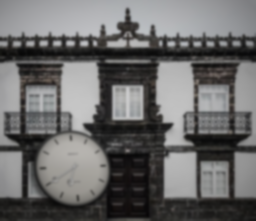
6h40
